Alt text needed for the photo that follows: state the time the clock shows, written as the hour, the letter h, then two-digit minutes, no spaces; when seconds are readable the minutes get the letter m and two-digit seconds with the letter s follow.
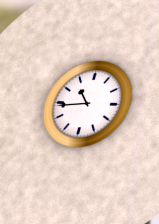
10h44
